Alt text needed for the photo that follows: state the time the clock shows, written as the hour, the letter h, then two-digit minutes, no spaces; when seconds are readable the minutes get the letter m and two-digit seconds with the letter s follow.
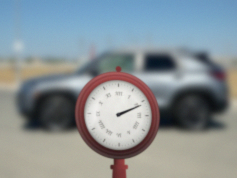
2h11
